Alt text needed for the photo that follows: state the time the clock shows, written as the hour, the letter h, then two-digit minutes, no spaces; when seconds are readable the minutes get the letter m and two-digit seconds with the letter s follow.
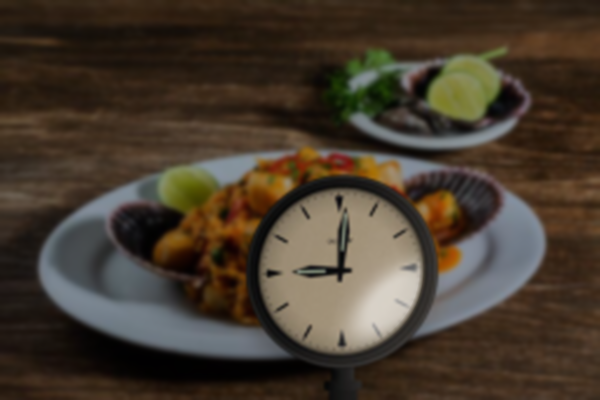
9h01
